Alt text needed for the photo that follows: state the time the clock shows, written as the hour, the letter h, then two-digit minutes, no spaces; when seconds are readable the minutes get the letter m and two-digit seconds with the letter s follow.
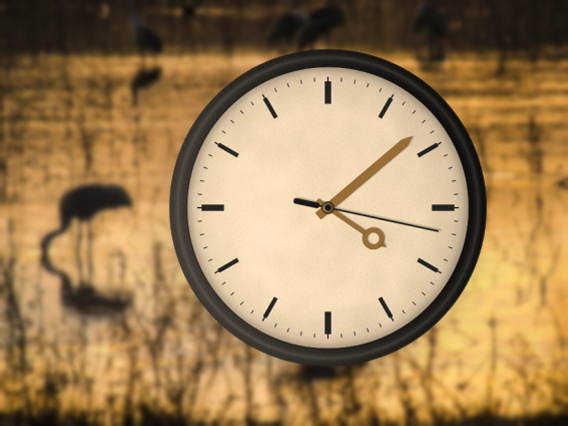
4h08m17s
